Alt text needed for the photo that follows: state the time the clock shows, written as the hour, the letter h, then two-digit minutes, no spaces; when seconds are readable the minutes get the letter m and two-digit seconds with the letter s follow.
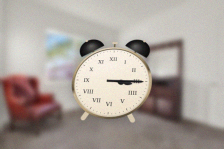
3h15
